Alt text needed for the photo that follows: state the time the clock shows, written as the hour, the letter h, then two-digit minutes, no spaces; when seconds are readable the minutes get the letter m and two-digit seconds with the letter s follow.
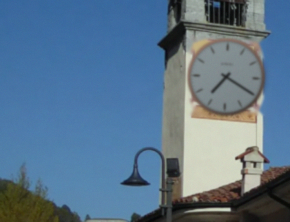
7h20
